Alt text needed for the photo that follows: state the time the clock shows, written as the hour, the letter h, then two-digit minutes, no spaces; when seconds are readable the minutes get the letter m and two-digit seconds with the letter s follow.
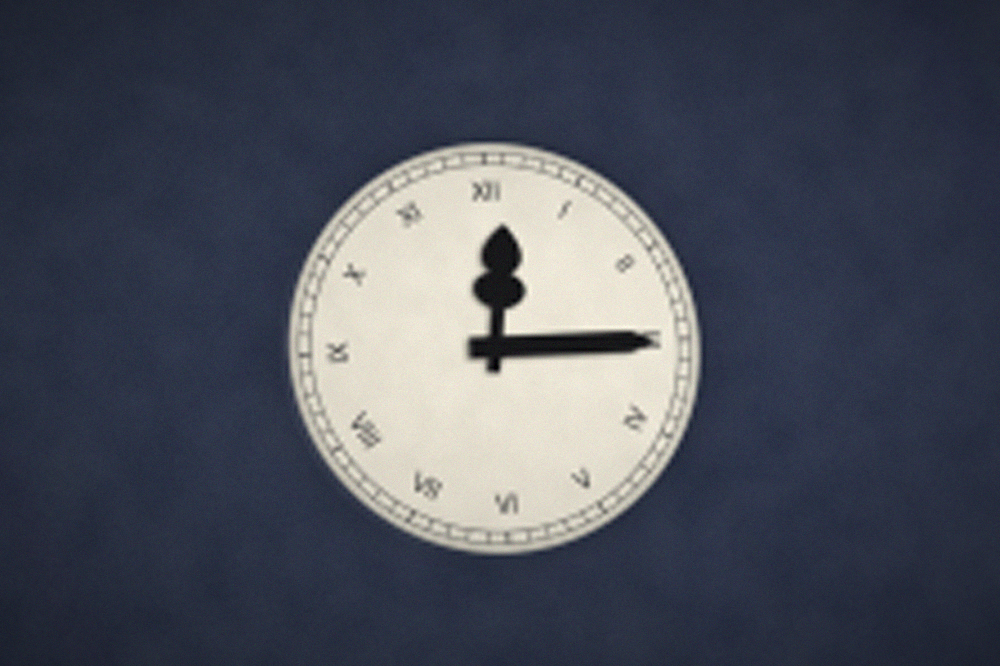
12h15
